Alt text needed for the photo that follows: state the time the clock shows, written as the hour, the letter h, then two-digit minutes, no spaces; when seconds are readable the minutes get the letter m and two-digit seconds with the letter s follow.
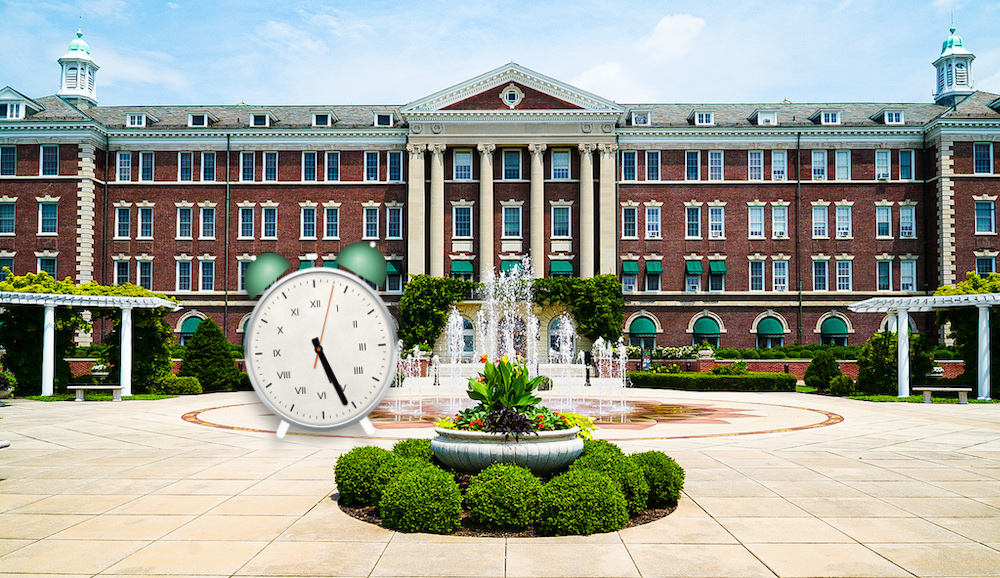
5h26m03s
